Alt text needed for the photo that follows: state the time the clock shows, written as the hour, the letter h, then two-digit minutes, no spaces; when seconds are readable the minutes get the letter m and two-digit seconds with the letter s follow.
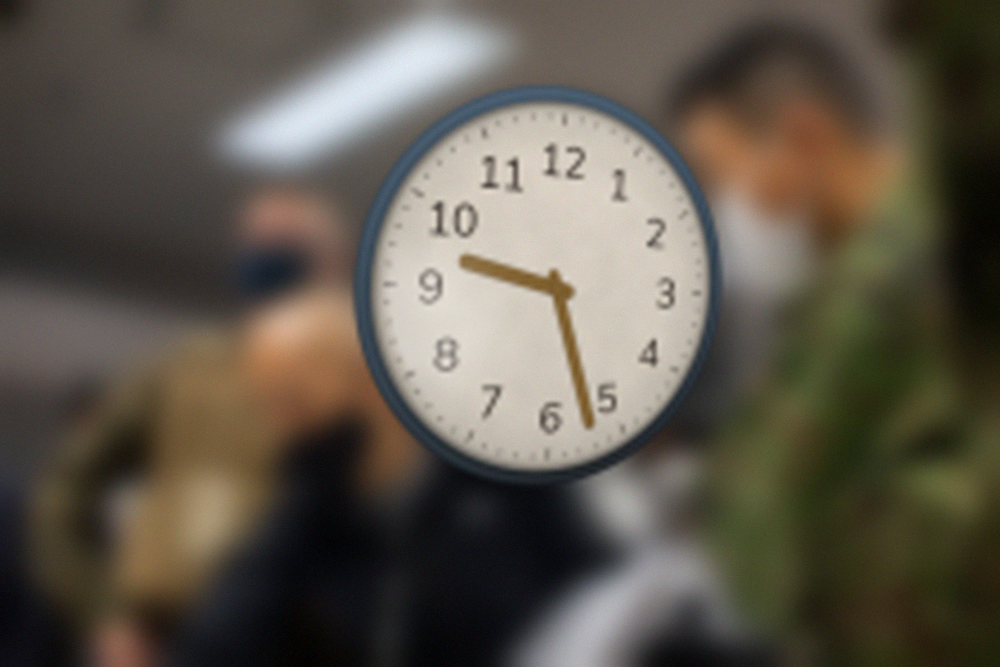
9h27
